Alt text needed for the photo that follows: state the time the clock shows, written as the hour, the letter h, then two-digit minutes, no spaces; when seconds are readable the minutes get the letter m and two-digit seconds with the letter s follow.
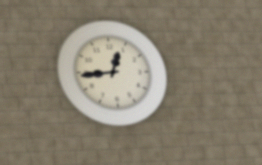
12h44
